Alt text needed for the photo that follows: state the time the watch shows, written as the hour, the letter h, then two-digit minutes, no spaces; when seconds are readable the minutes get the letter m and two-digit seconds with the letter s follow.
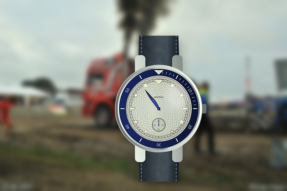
10h54
